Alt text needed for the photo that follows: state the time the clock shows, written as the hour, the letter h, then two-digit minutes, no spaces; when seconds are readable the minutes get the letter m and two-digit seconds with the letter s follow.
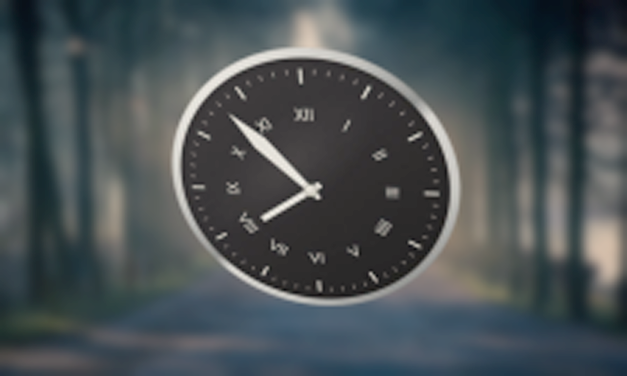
7h53
